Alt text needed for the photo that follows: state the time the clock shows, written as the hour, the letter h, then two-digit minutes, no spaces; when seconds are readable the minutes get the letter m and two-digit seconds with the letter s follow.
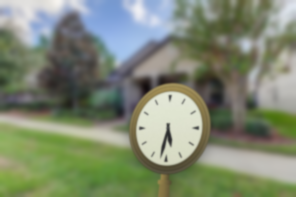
5h32
